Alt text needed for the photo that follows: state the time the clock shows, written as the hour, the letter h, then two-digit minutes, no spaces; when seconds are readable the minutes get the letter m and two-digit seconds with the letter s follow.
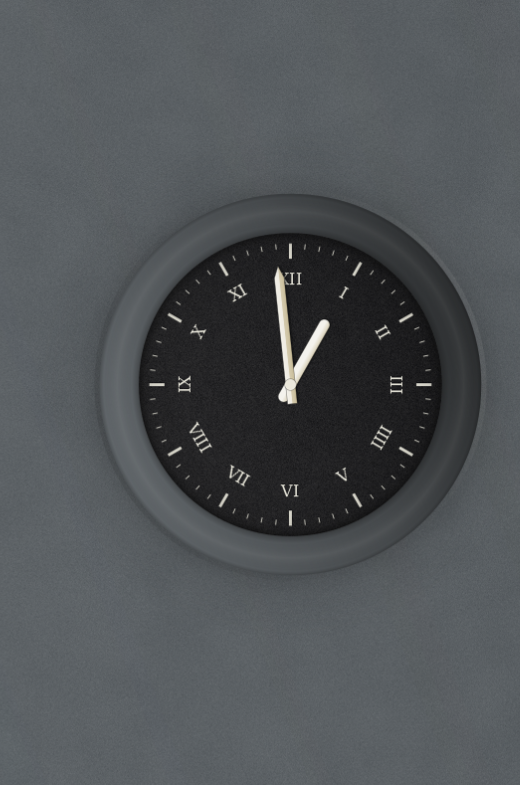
12h59
